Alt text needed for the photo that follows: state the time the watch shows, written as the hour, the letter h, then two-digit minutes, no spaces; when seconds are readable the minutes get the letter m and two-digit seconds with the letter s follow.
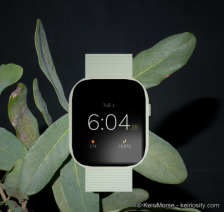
6h04
